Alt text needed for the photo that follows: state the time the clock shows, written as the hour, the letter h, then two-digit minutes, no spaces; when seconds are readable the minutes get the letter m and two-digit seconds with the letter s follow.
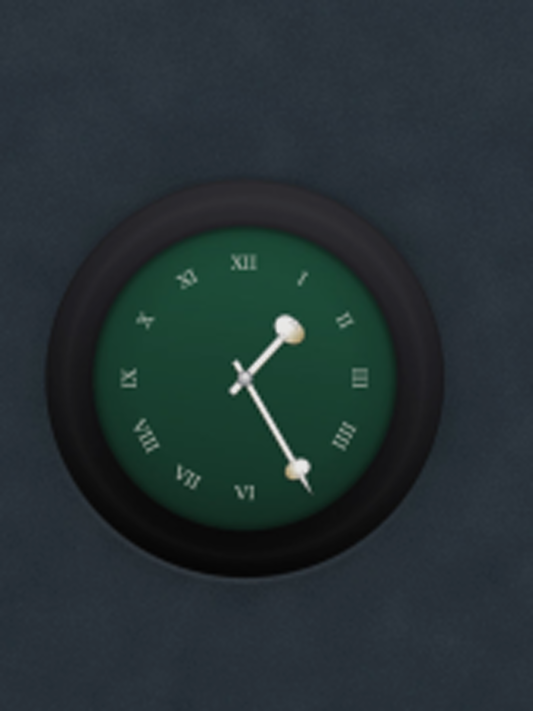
1h25
